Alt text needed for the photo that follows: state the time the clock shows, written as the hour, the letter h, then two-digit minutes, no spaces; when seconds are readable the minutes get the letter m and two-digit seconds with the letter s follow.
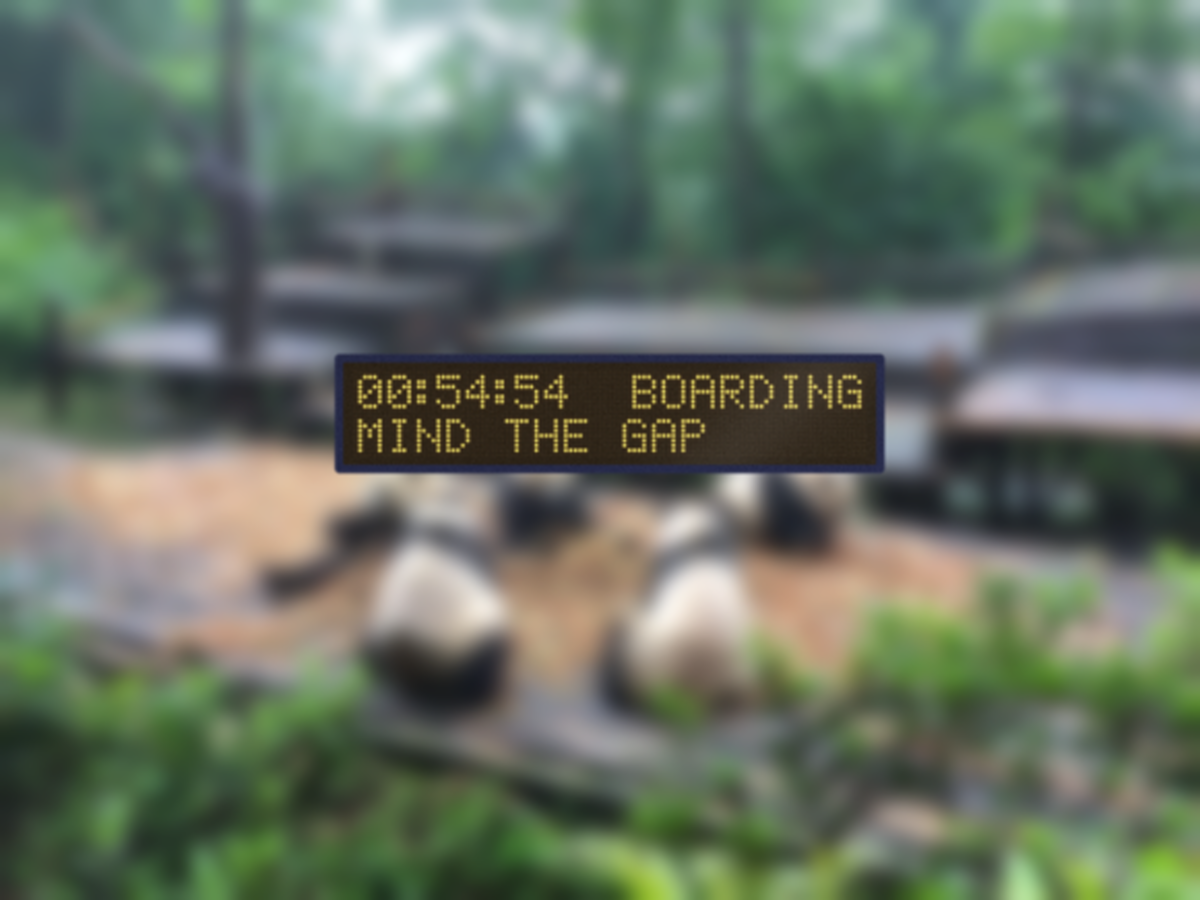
0h54m54s
